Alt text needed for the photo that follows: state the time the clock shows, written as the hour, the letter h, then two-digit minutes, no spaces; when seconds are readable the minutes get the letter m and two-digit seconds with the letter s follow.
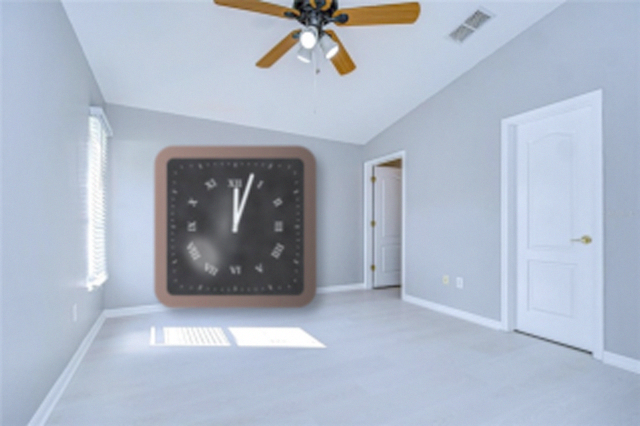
12h03
